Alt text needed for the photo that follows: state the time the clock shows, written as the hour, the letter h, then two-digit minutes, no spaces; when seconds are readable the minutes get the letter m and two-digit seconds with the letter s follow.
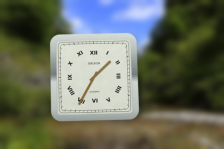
1h35
